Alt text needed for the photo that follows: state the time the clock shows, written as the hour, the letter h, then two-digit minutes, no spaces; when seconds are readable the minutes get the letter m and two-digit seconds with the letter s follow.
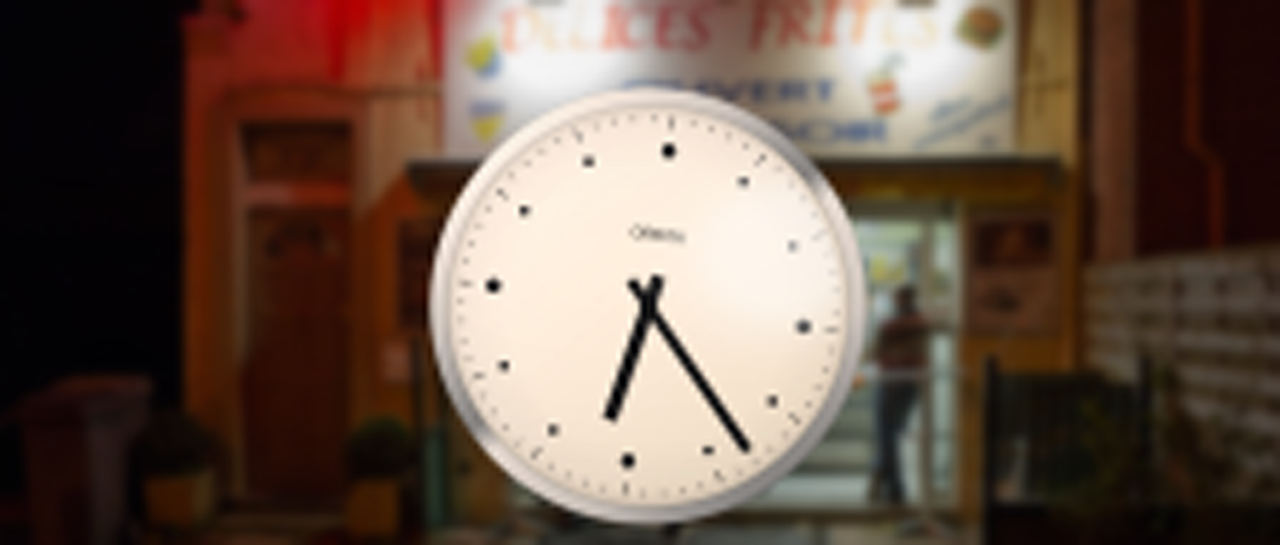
6h23
